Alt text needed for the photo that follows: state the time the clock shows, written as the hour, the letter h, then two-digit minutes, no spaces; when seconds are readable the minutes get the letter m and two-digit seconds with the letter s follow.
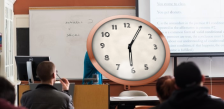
6h05
